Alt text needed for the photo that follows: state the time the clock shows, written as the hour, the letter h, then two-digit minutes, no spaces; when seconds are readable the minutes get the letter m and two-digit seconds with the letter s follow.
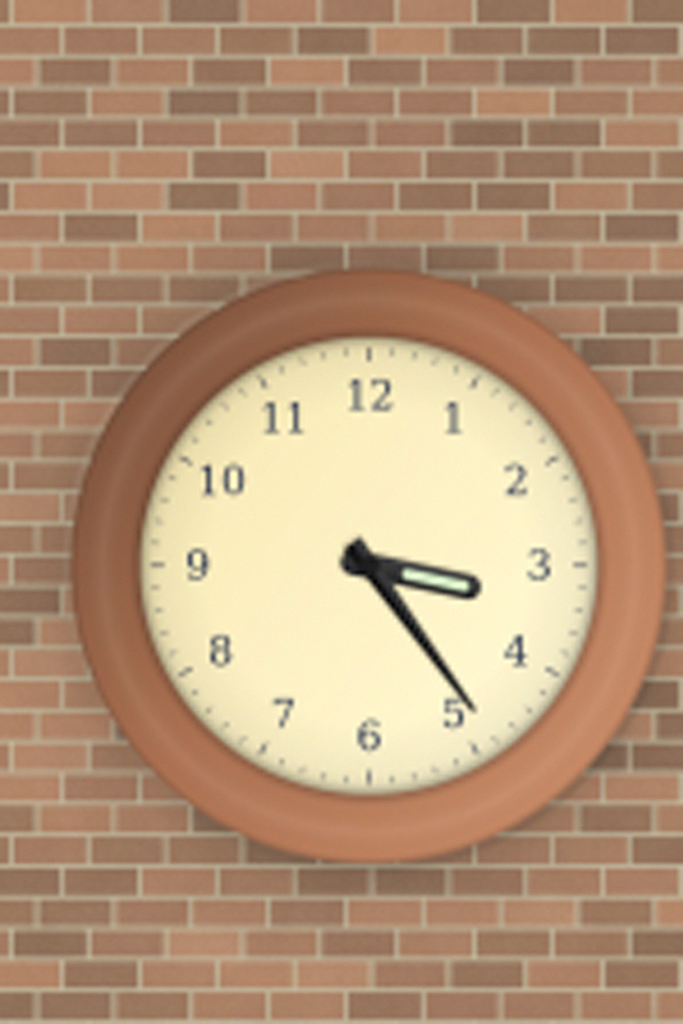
3h24
